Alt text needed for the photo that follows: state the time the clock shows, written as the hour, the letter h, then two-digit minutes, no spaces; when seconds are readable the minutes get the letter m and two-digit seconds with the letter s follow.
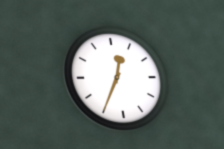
12h35
